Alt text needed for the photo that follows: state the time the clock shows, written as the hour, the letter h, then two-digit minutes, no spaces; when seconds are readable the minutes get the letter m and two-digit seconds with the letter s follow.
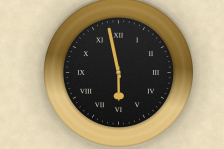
5h58
